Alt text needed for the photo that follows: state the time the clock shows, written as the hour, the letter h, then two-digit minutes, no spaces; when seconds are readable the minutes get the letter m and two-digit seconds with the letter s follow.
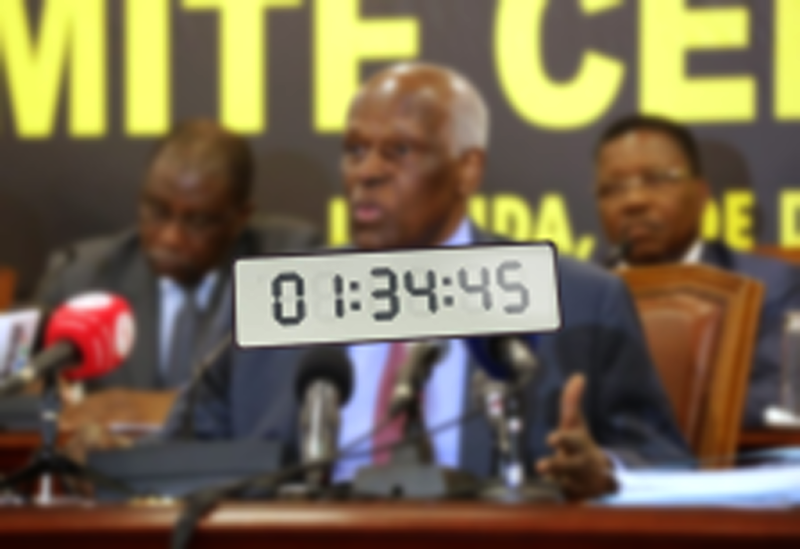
1h34m45s
